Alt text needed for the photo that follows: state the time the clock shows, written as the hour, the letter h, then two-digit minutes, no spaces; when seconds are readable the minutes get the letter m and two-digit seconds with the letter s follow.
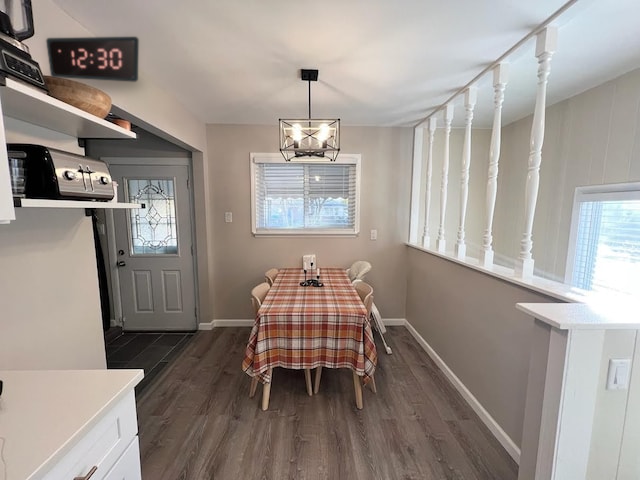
12h30
